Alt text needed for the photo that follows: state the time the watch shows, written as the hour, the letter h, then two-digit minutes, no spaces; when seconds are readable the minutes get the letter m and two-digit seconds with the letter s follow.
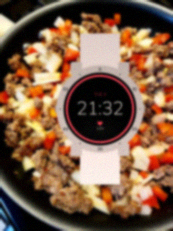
21h32
